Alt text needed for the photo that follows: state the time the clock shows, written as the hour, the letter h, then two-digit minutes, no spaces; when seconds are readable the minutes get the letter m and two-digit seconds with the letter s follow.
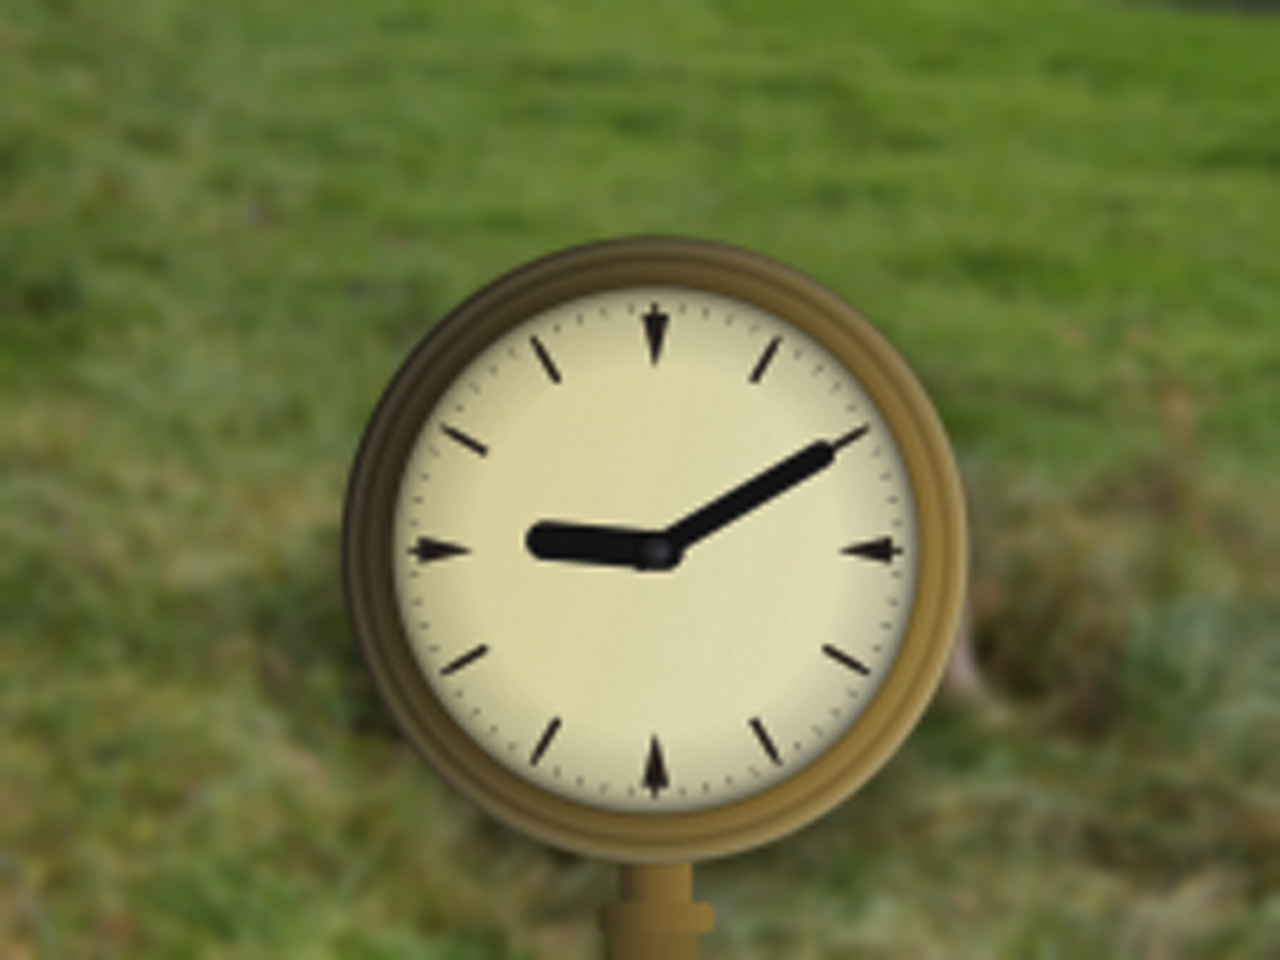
9h10
